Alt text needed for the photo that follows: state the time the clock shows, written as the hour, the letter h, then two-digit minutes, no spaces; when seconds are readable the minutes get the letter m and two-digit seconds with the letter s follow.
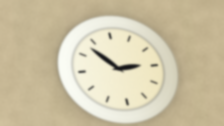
2h53
